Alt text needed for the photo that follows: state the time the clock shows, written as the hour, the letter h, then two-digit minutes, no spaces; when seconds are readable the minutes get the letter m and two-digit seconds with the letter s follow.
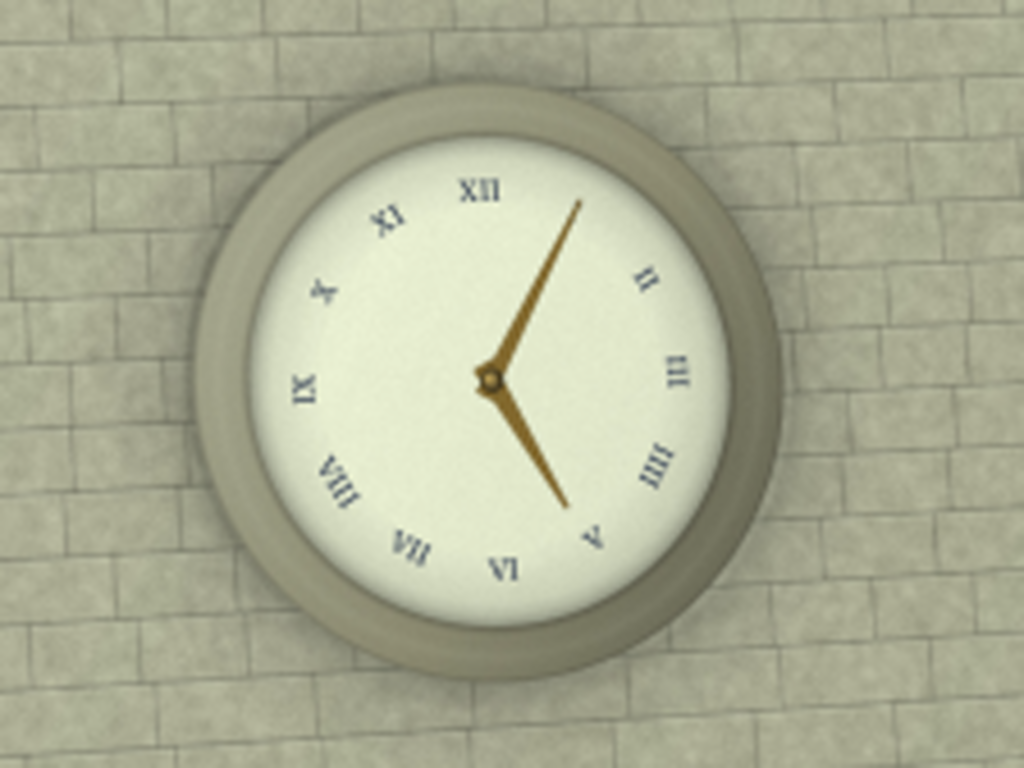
5h05
